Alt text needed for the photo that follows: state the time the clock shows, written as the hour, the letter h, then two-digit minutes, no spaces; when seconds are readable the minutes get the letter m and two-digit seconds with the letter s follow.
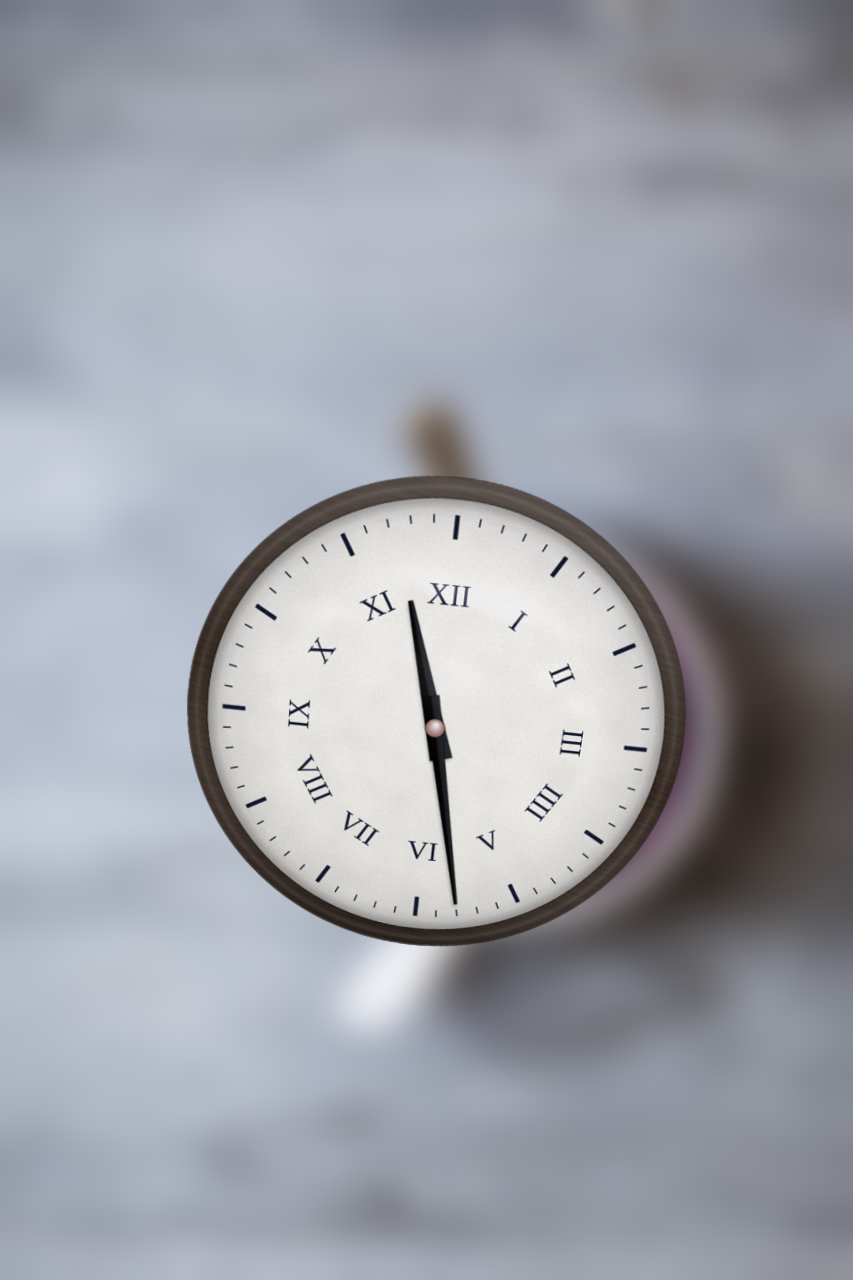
11h28
